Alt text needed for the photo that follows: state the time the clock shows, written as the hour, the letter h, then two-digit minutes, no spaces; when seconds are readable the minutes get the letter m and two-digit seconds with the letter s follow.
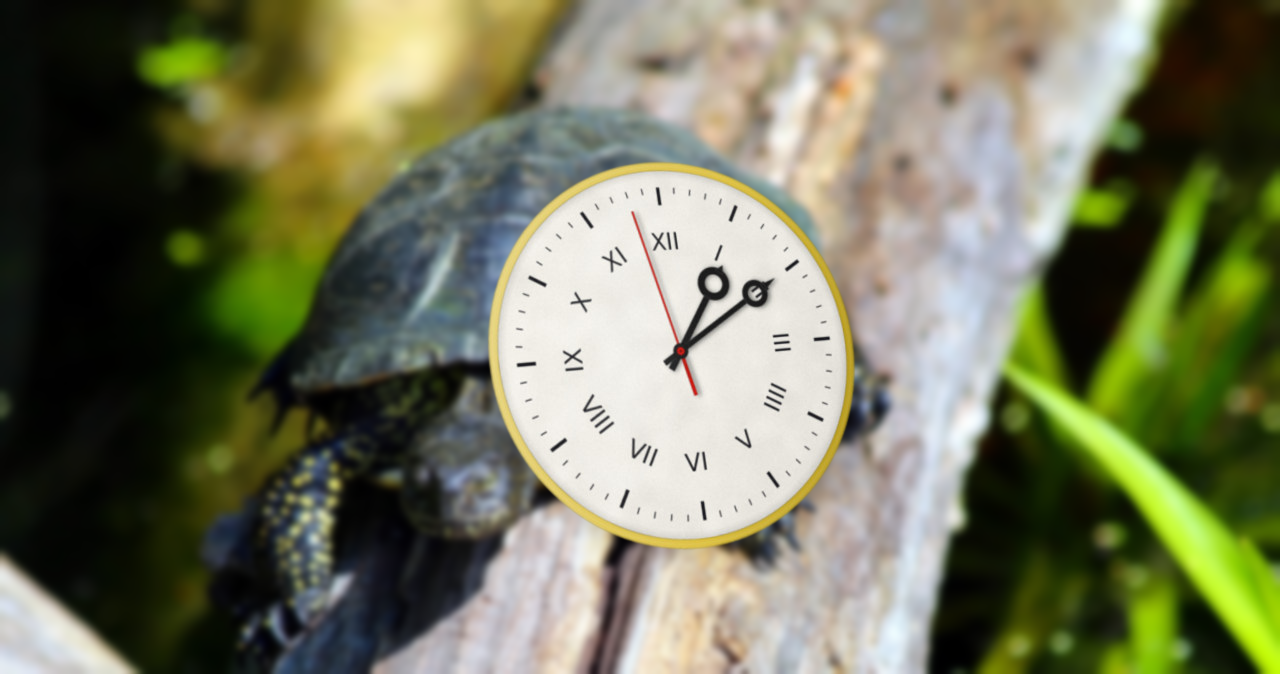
1h09m58s
